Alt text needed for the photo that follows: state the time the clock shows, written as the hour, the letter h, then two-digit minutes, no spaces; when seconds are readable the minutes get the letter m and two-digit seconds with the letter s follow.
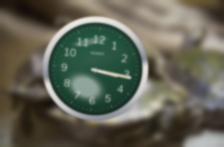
3h16
